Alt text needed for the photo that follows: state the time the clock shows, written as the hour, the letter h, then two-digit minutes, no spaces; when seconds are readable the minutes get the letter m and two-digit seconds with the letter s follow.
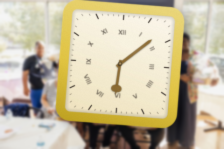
6h08
